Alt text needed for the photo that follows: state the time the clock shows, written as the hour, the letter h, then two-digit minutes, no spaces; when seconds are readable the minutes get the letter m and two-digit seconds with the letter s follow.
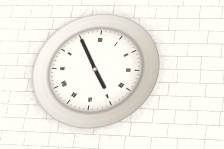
4h55
